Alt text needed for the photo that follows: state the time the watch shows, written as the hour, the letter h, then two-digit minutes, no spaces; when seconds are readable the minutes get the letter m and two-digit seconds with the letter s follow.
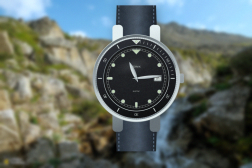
11h14
